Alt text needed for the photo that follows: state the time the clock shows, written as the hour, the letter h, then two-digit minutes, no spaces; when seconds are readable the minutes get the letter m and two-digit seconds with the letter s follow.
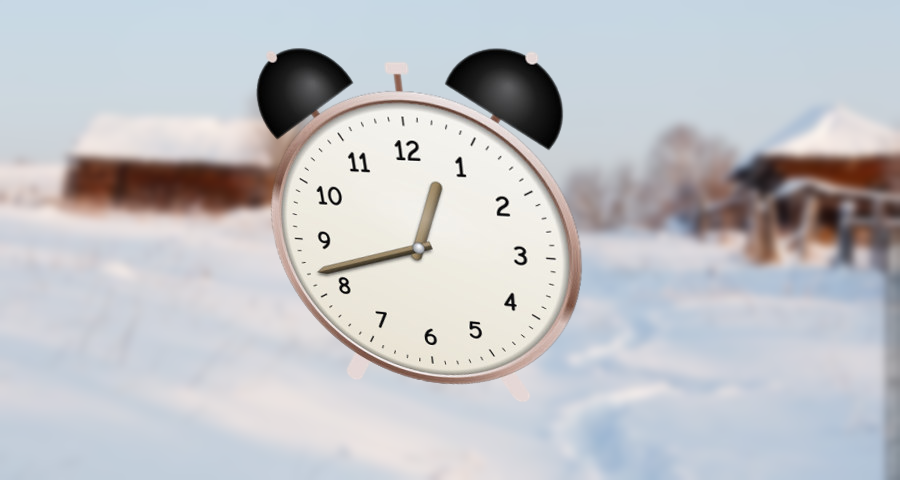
12h42
